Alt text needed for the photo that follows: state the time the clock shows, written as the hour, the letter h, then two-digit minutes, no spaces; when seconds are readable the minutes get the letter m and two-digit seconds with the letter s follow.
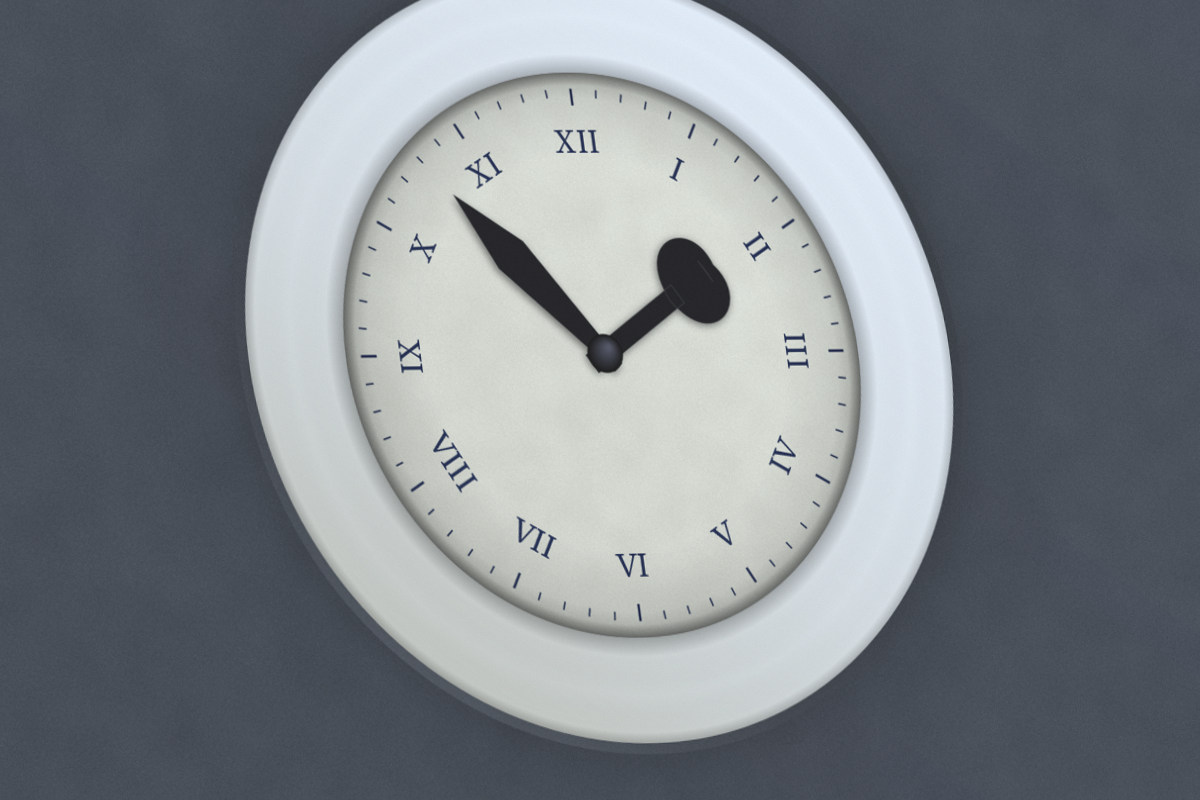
1h53
